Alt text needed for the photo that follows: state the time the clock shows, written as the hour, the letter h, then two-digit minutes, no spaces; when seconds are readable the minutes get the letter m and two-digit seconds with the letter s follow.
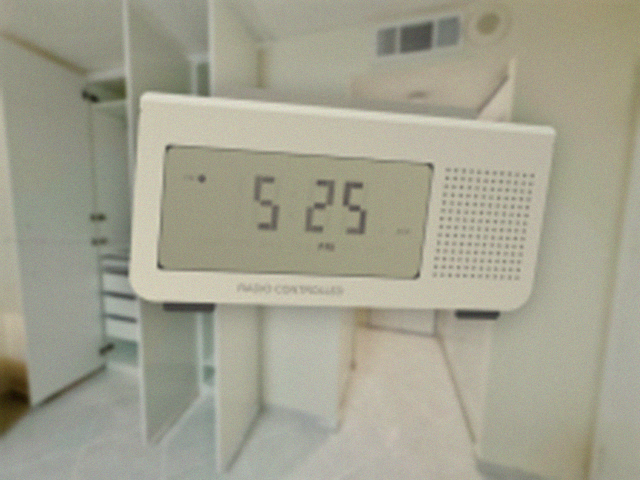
5h25
